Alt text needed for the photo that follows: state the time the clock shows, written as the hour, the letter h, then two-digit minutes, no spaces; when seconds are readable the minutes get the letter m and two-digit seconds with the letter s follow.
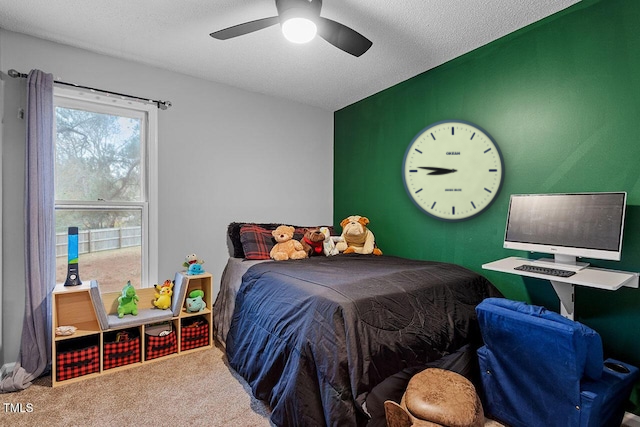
8h46
